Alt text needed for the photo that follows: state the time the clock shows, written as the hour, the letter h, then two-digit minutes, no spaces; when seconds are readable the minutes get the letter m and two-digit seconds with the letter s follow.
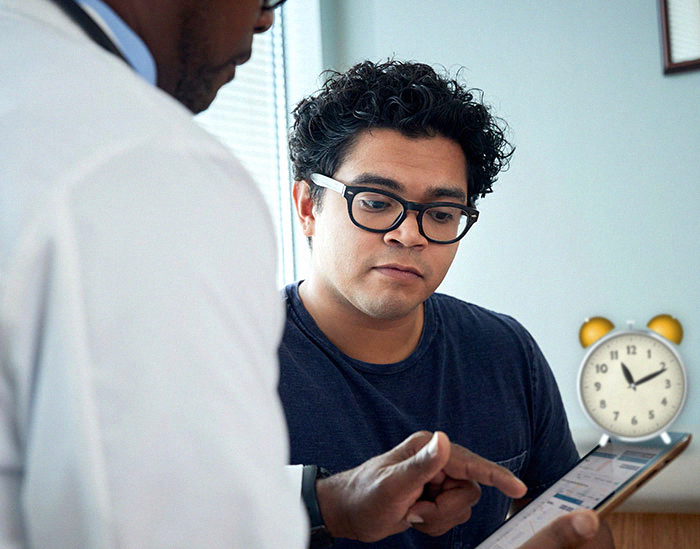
11h11
